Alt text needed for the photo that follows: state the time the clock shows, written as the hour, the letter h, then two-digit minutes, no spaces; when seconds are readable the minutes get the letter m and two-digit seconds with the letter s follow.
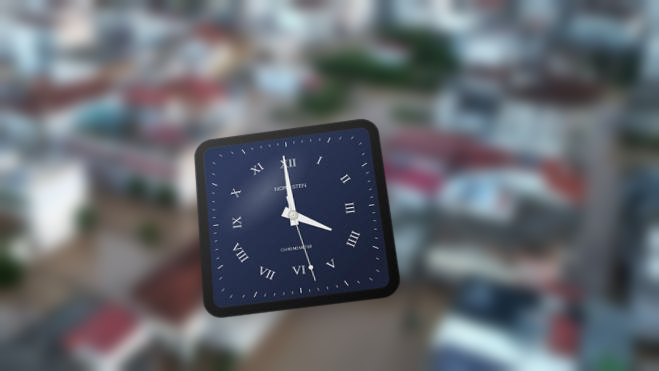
3h59m28s
